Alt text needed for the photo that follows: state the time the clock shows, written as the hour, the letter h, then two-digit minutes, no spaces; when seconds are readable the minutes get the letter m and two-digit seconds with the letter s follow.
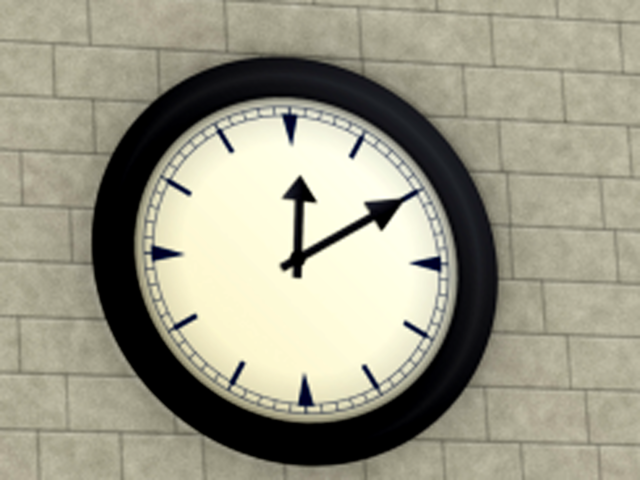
12h10
